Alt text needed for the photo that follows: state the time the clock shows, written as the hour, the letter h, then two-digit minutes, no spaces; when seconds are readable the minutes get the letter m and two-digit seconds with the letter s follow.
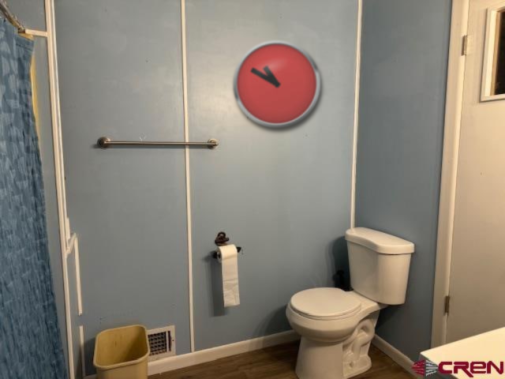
10h50
